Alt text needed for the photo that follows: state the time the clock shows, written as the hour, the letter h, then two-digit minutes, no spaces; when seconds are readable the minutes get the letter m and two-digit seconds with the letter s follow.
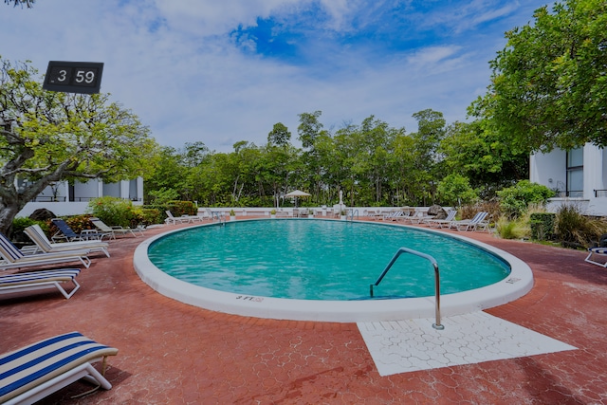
3h59
